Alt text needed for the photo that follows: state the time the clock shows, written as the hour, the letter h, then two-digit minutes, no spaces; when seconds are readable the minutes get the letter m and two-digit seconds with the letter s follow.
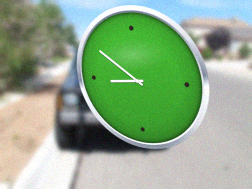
8h51
